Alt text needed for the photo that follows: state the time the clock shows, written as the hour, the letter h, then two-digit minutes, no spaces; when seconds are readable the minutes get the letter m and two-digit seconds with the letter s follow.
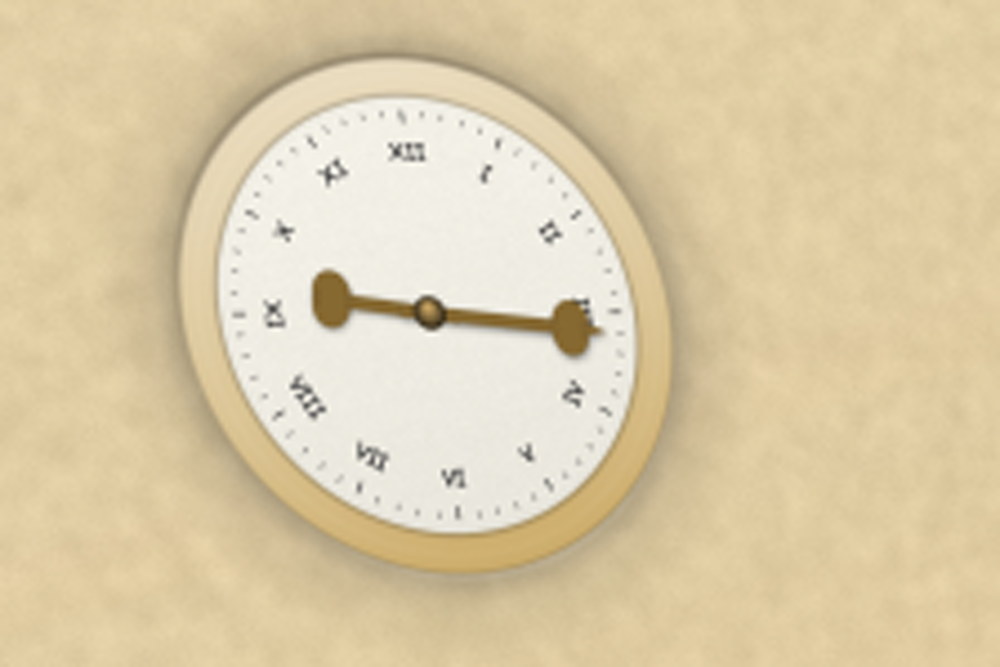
9h16
